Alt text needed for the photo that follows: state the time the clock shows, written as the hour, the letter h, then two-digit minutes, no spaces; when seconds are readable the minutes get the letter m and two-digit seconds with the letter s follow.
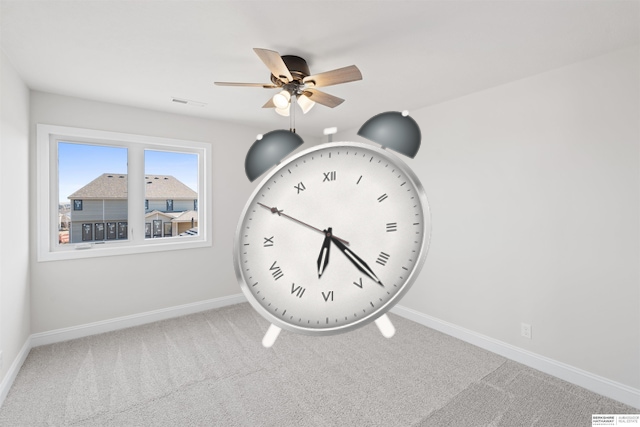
6h22m50s
